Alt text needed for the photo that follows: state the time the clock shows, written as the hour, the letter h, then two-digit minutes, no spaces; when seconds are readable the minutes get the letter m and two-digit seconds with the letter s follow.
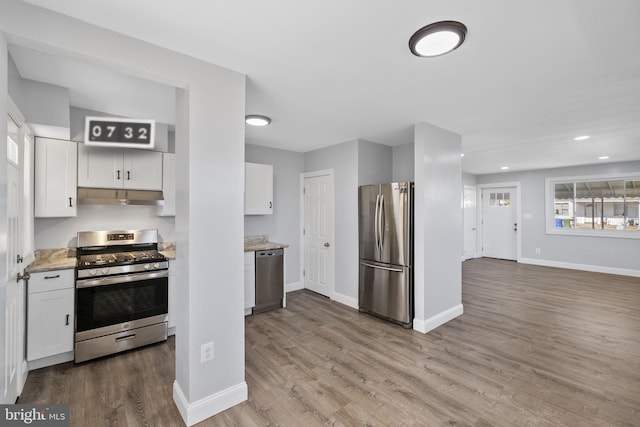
7h32
